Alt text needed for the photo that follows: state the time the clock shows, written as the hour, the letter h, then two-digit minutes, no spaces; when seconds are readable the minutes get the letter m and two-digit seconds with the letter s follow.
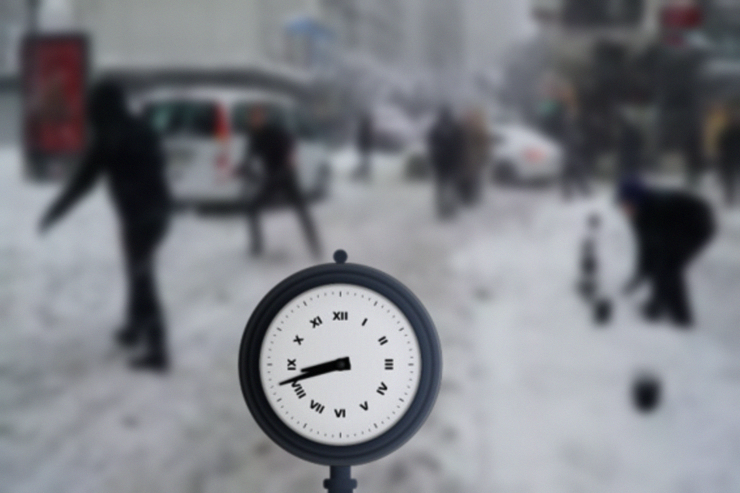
8h42
